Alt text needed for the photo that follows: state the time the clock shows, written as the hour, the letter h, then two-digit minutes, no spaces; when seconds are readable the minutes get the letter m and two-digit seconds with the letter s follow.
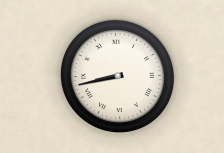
8h43
